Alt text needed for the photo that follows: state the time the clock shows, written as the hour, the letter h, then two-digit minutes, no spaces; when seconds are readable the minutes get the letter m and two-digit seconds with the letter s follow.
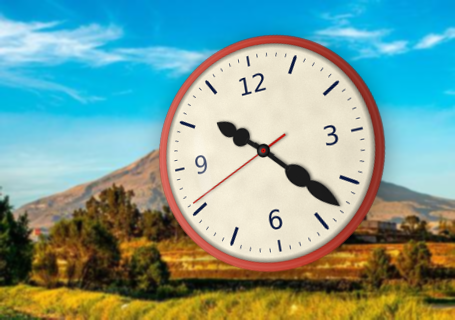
10h22m41s
